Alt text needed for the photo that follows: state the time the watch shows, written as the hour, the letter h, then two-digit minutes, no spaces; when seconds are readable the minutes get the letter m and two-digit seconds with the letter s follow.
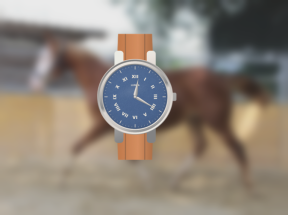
12h20
